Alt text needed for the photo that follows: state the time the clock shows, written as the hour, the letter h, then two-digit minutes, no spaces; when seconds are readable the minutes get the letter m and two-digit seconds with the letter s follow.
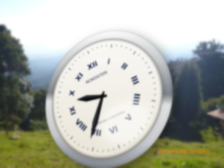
9h36
